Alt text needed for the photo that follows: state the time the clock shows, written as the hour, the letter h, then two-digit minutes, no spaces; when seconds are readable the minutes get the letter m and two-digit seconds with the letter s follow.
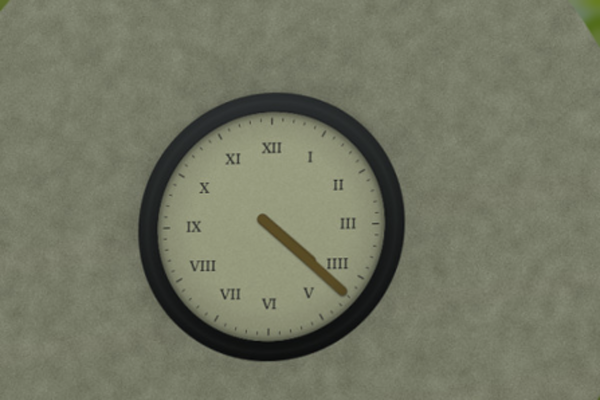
4h22
